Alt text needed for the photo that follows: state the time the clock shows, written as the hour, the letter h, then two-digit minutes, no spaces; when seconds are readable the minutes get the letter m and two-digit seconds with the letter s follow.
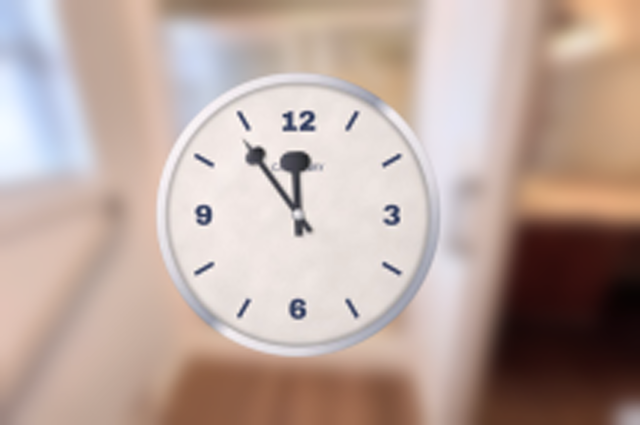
11h54
